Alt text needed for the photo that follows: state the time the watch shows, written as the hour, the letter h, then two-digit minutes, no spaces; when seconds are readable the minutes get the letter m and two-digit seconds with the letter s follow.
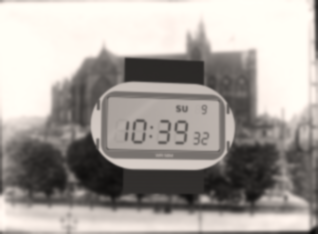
10h39m32s
